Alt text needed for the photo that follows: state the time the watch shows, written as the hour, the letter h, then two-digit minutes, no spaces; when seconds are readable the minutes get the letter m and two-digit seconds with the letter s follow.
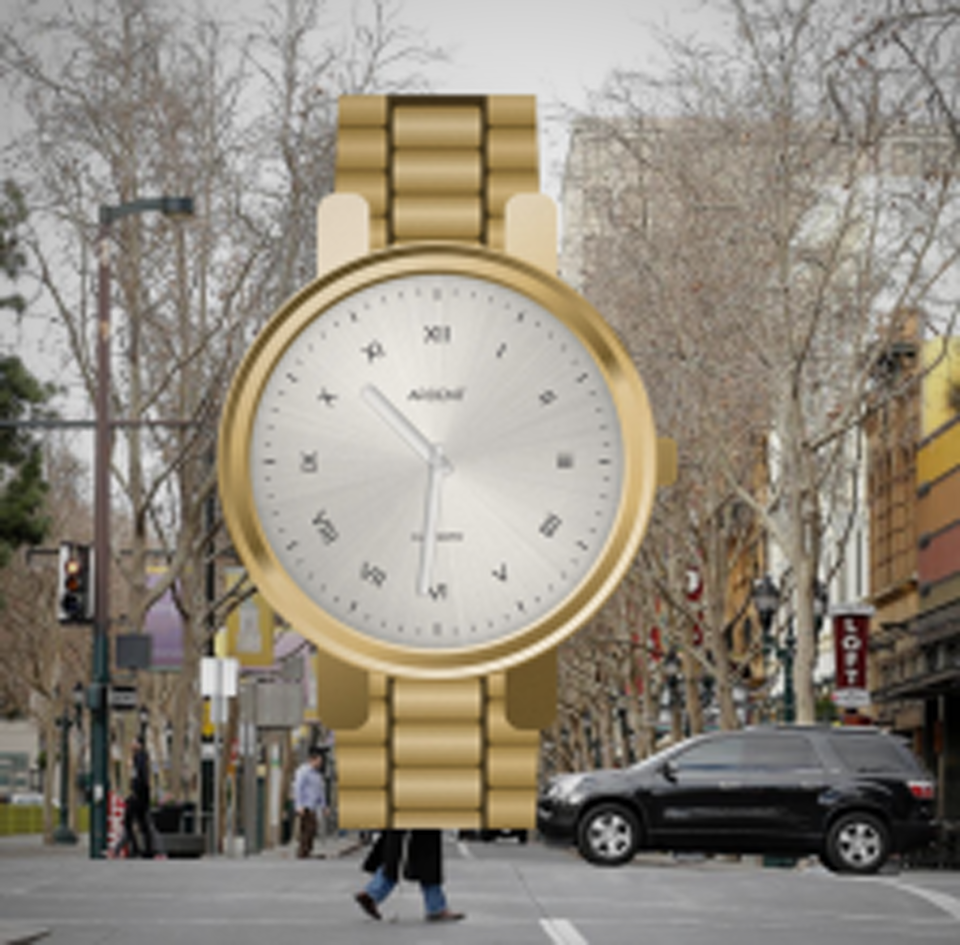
10h31
